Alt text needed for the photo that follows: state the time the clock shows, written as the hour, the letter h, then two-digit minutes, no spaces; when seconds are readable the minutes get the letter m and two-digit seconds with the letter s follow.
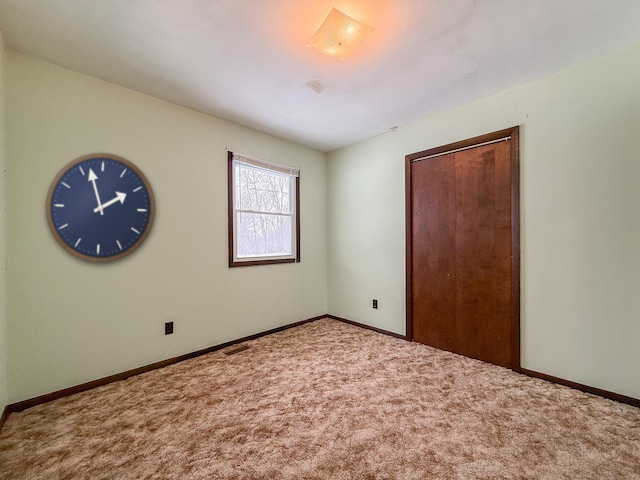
1h57
